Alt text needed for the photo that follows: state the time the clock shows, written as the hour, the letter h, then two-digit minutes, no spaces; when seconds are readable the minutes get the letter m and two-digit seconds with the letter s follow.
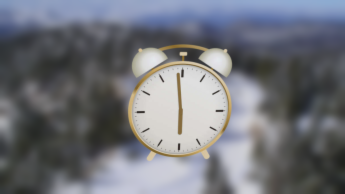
5h59
